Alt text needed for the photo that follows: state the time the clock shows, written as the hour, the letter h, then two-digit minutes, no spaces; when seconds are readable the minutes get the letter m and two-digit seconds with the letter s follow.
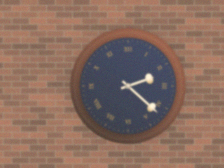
2h22
